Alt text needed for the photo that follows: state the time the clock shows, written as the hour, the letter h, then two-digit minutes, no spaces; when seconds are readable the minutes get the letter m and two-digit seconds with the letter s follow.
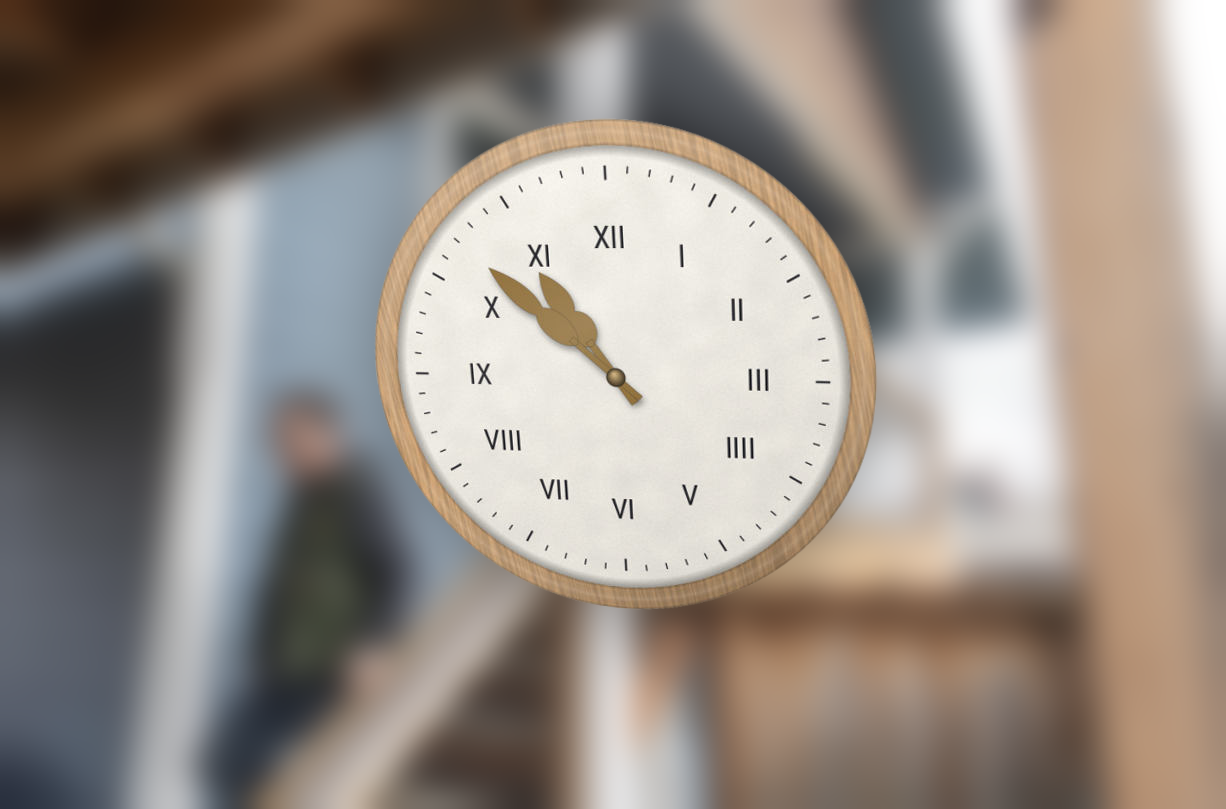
10h52
